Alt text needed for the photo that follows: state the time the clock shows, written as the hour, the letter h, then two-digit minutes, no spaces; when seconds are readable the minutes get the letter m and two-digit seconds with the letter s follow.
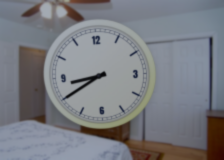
8h40
